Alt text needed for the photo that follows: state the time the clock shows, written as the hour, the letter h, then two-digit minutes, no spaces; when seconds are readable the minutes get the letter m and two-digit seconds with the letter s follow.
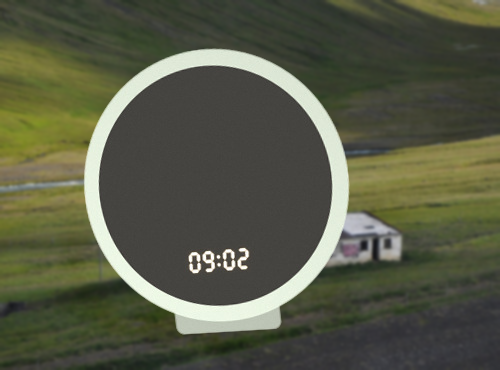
9h02
